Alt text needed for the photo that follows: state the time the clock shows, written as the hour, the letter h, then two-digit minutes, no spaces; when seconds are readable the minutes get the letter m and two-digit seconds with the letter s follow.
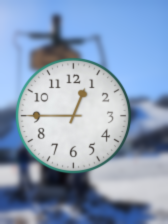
12h45
